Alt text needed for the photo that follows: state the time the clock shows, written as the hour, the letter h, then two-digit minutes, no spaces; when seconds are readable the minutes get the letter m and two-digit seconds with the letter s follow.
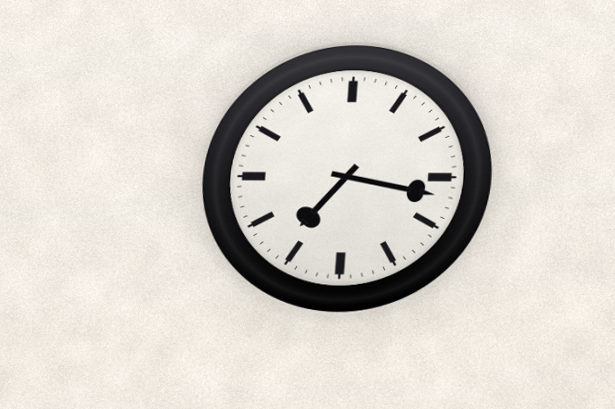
7h17
